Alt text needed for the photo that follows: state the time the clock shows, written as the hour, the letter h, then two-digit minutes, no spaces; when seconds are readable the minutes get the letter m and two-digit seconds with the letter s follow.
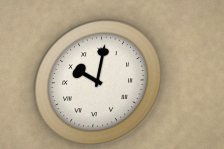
10h01
